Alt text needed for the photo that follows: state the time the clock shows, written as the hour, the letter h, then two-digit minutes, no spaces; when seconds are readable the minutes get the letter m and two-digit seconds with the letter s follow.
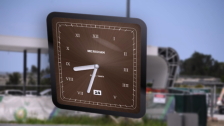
8h33
